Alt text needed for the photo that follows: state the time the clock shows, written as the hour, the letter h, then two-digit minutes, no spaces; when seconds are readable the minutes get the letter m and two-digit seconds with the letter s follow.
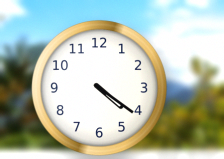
4h21
